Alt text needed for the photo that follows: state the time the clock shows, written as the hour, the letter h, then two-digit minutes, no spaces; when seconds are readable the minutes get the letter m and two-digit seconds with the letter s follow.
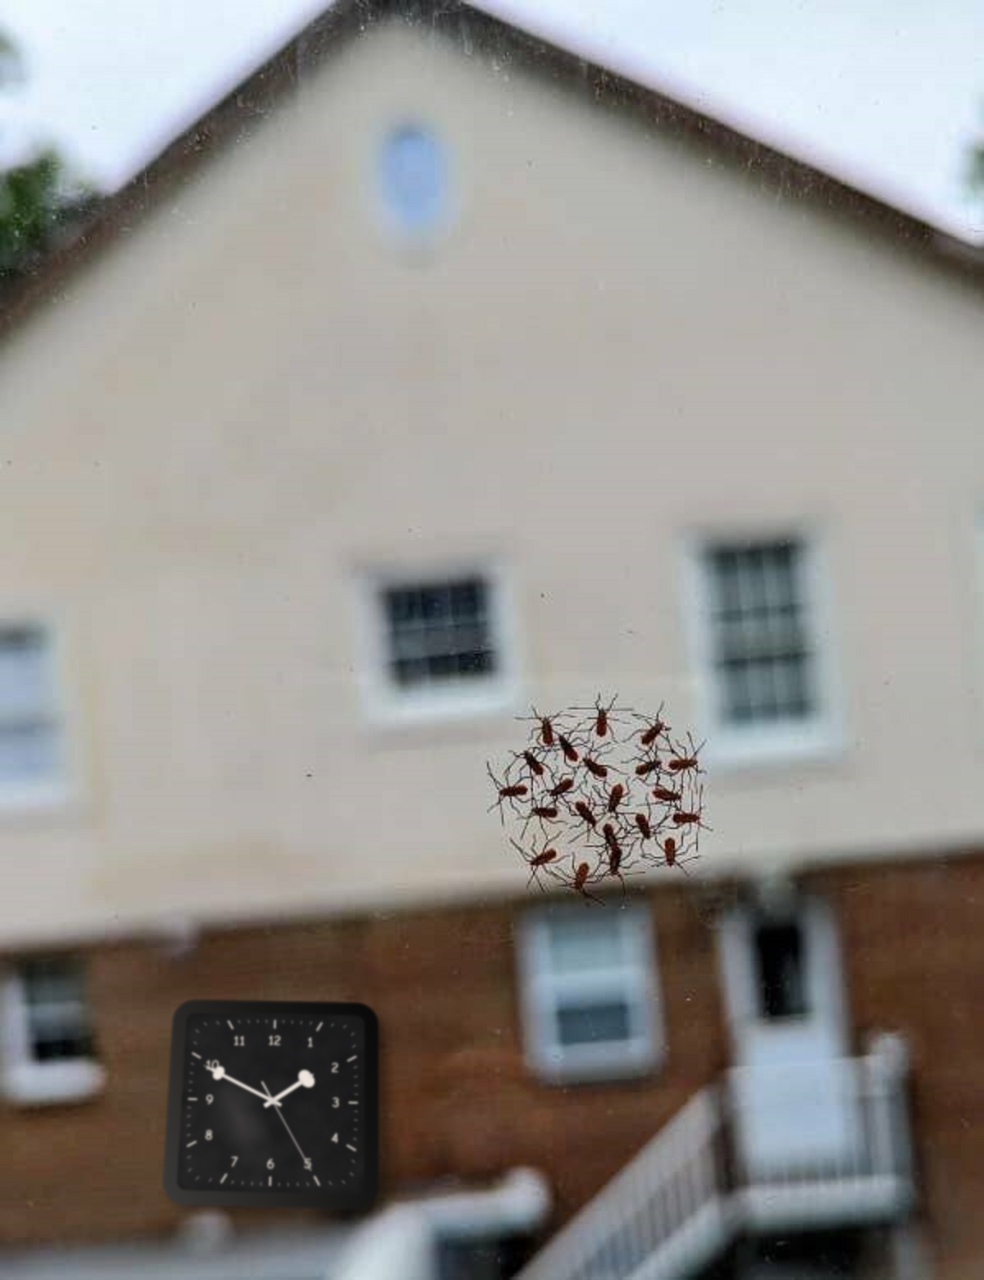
1h49m25s
